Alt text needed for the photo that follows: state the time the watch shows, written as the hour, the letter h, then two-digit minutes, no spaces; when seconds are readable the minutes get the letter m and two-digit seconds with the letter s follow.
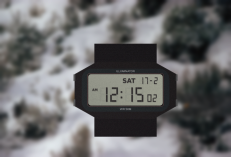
12h15m02s
